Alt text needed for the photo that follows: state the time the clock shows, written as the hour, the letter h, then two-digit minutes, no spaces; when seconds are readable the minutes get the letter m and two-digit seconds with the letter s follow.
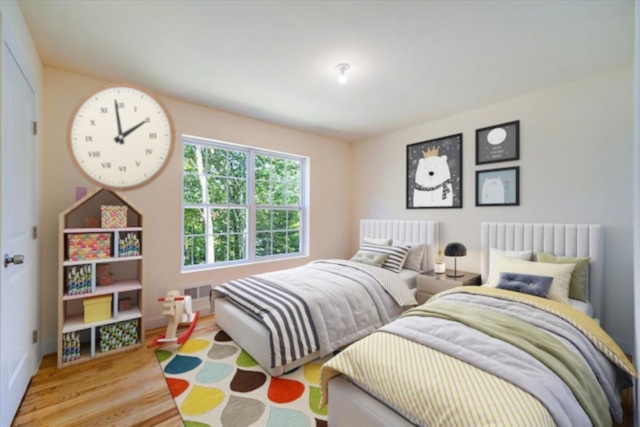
1h59
